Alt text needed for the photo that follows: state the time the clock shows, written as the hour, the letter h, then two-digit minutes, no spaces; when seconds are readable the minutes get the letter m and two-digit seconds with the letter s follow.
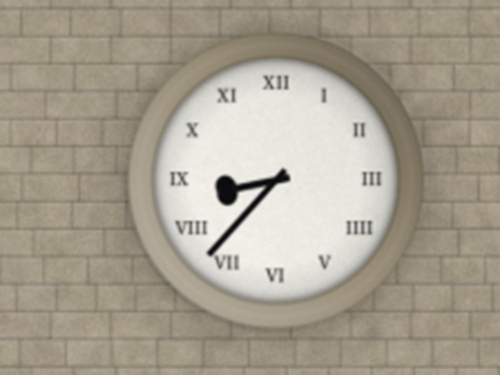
8h37
